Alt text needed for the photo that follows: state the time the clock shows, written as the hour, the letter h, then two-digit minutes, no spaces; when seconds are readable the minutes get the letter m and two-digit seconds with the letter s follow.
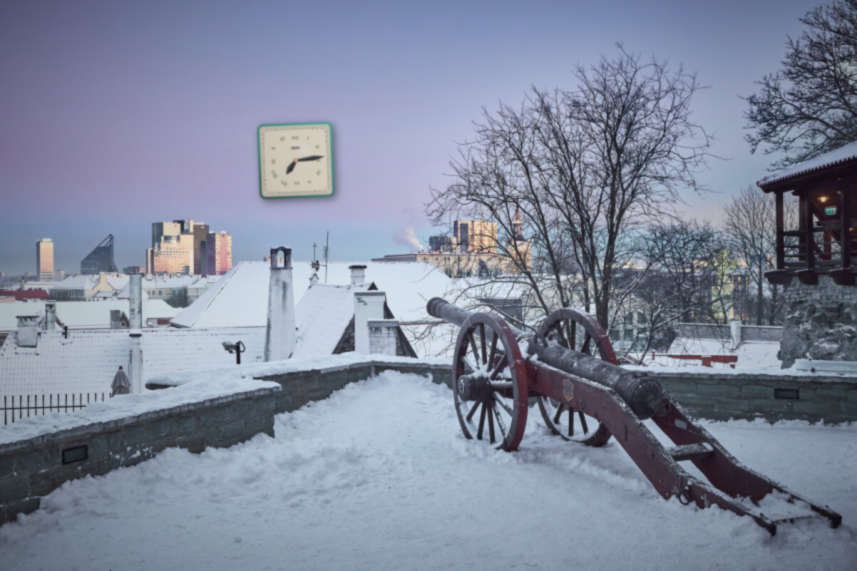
7h14
